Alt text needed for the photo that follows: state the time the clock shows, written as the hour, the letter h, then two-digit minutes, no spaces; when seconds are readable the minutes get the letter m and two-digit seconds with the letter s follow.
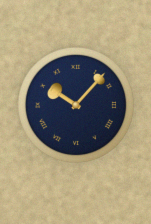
10h07
